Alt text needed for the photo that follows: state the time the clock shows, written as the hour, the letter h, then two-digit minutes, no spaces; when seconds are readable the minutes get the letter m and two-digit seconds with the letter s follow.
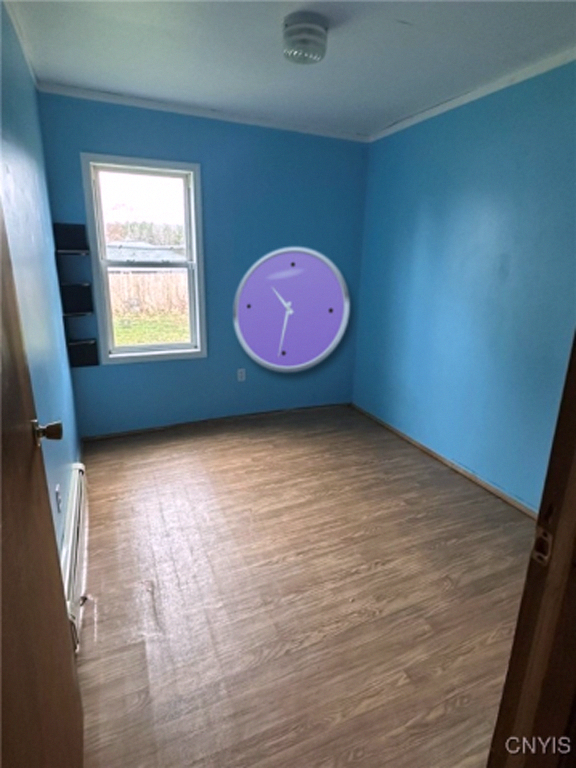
10h31
